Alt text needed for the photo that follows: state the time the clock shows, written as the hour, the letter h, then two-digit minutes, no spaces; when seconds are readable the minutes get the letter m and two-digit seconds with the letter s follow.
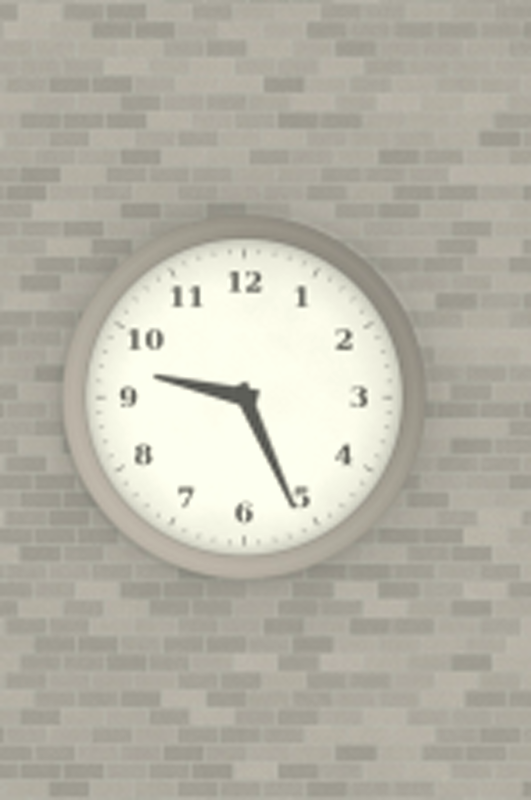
9h26
